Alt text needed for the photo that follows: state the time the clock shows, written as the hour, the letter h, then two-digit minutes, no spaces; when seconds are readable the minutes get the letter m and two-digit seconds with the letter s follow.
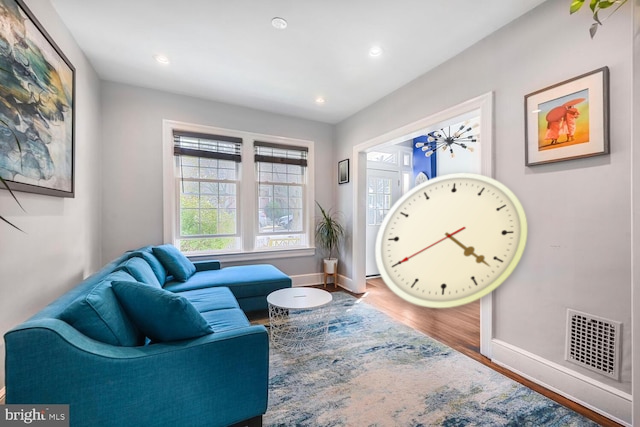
4h21m40s
